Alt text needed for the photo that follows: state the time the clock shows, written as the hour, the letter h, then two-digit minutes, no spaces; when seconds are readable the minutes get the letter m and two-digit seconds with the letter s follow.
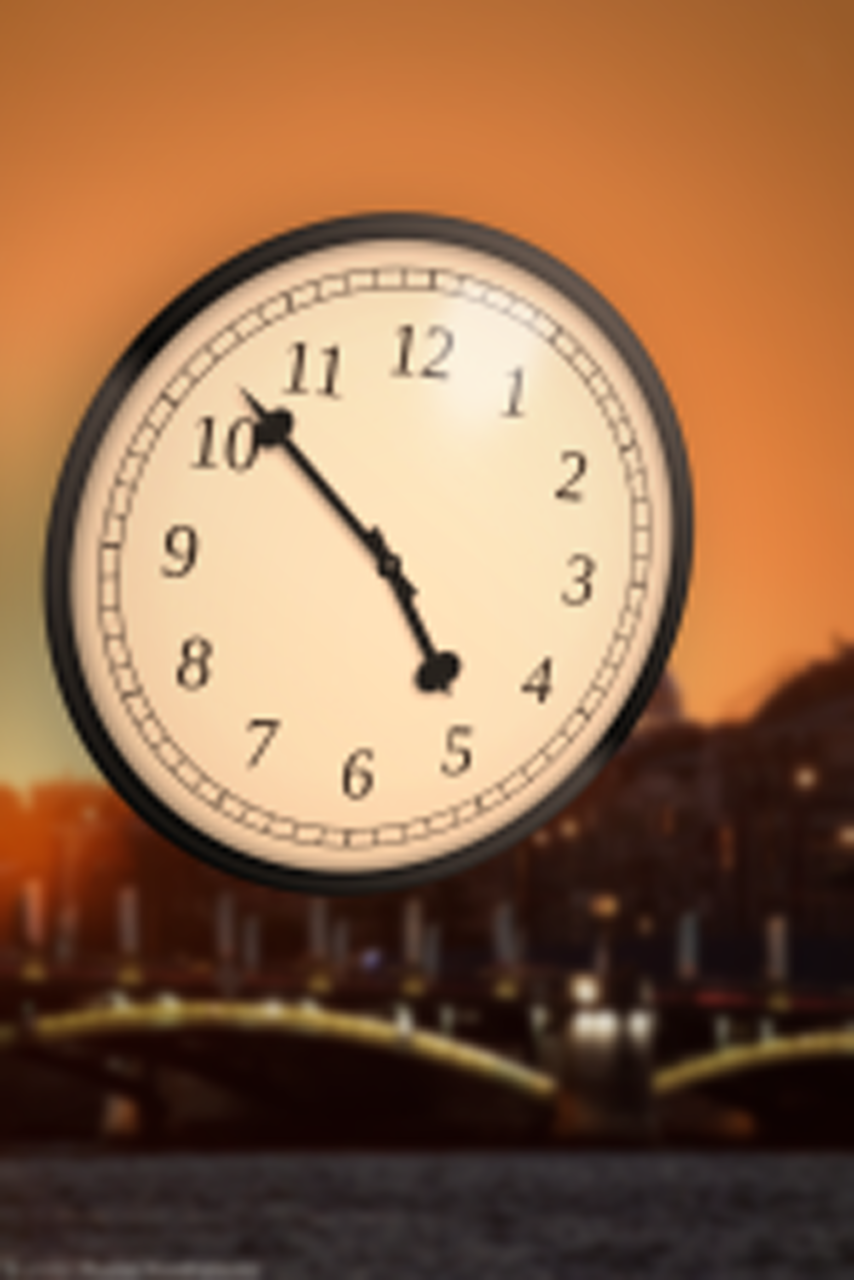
4h52
